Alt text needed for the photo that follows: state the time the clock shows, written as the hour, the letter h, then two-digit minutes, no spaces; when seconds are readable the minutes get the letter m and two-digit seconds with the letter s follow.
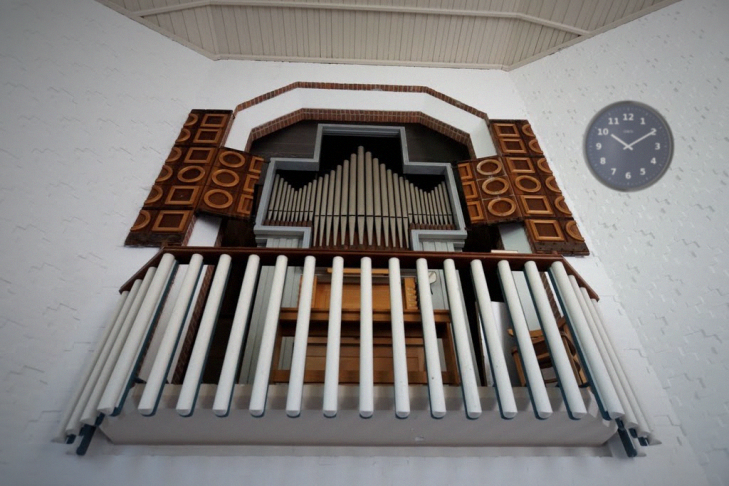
10h10
